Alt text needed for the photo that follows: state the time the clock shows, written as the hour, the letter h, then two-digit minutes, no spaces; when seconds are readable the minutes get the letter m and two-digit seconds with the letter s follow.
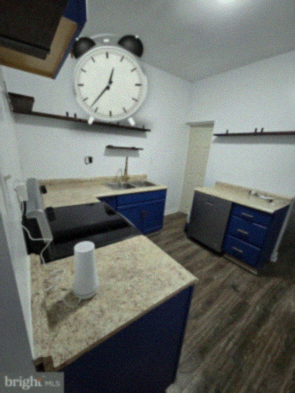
12h37
